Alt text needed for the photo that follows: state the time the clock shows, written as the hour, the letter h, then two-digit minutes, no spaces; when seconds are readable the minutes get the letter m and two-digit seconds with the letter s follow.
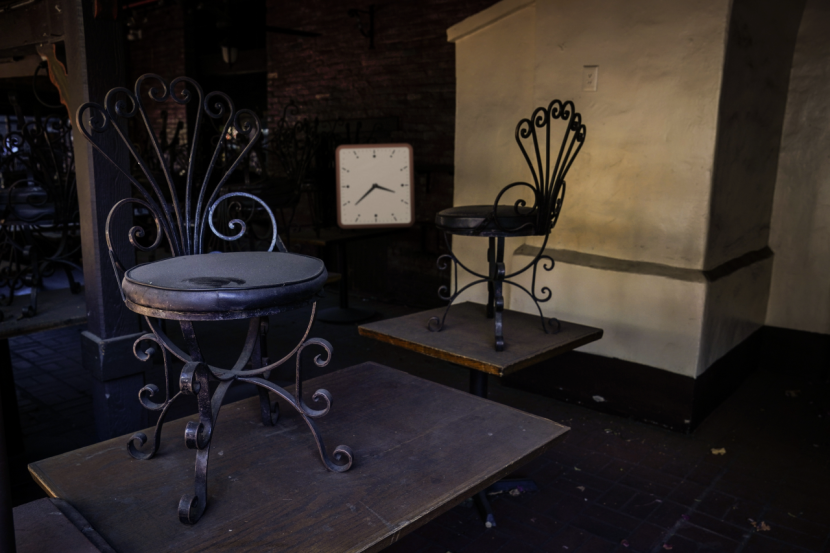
3h38
